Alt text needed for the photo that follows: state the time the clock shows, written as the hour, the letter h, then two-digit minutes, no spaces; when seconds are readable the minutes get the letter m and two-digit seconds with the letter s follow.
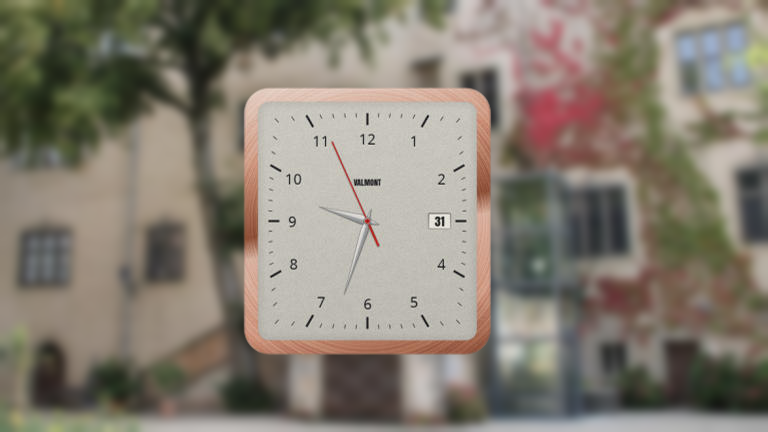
9h32m56s
